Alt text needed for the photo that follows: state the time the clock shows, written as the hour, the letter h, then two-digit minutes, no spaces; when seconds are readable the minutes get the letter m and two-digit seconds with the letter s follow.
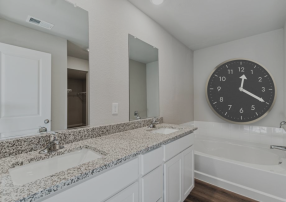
12h20
